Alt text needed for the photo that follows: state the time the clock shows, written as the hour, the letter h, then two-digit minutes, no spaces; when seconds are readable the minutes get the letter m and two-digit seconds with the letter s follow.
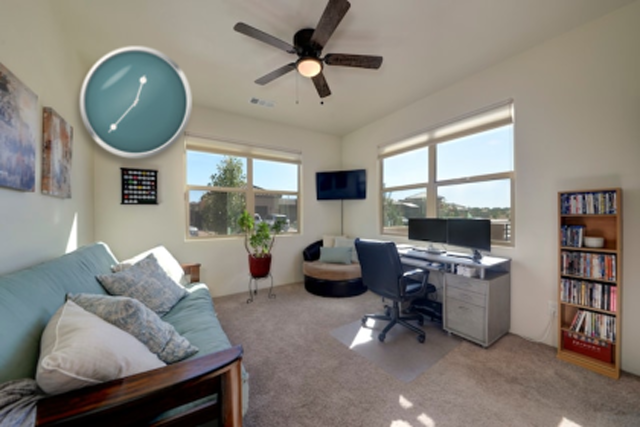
12h37
